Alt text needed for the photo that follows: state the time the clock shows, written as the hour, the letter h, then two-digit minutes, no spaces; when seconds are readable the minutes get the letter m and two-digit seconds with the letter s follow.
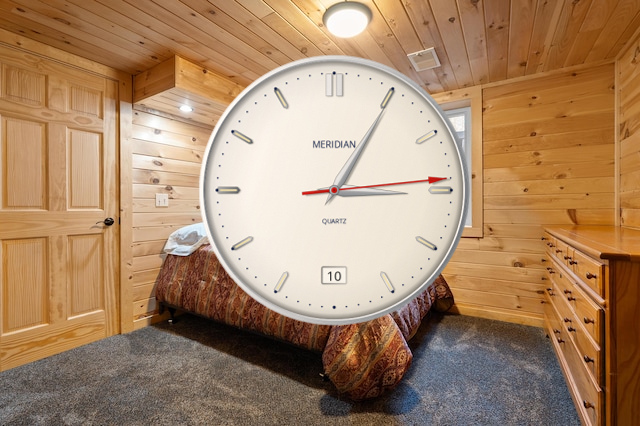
3h05m14s
